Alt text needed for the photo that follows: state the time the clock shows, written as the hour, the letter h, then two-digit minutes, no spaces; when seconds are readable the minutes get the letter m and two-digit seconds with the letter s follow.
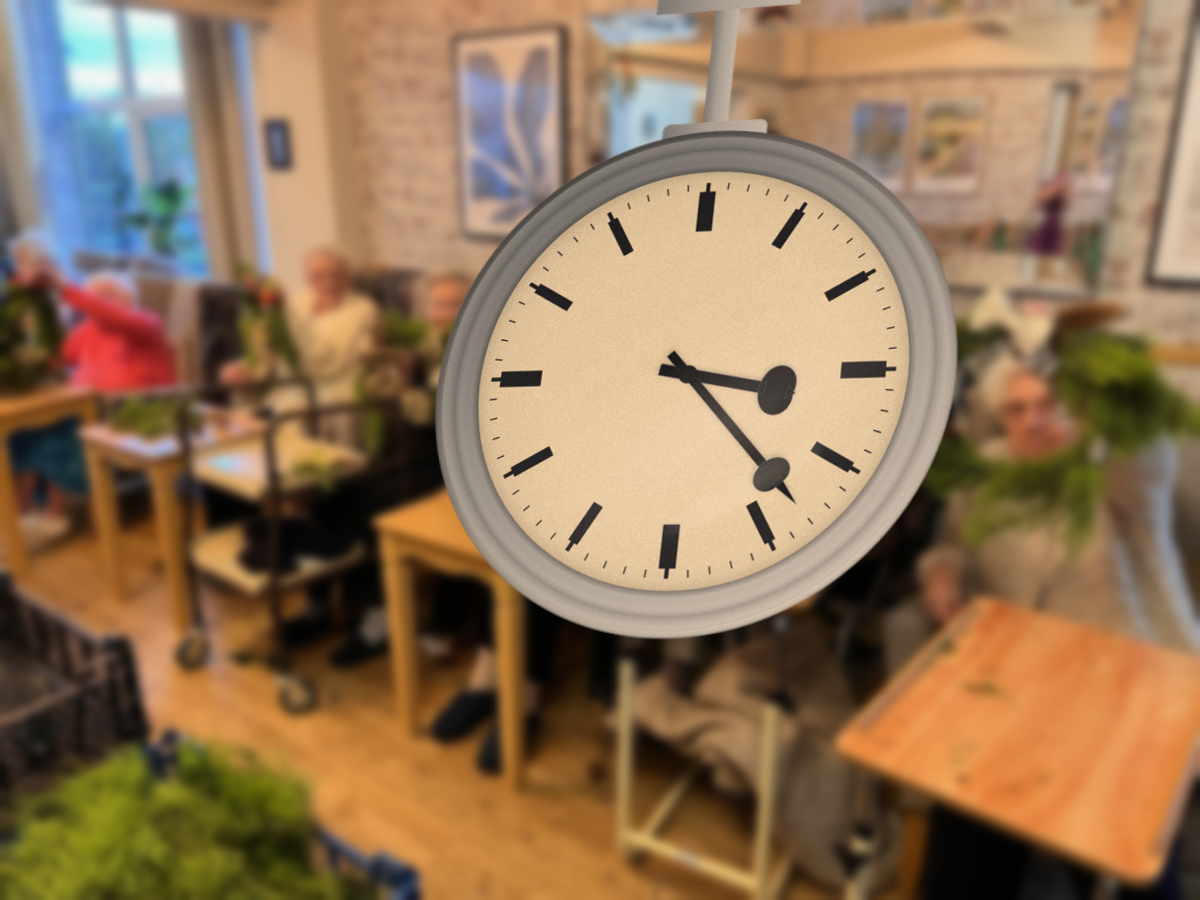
3h23
